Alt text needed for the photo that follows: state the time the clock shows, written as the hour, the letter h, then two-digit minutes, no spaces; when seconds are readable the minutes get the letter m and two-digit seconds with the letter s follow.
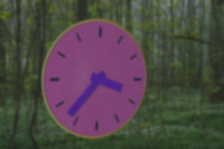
3h37
